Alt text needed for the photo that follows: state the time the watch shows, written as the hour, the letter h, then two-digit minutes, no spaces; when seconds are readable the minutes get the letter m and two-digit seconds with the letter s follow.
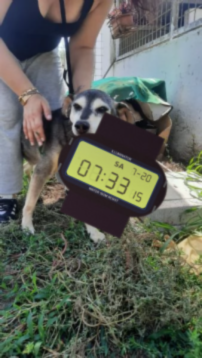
7h33m15s
